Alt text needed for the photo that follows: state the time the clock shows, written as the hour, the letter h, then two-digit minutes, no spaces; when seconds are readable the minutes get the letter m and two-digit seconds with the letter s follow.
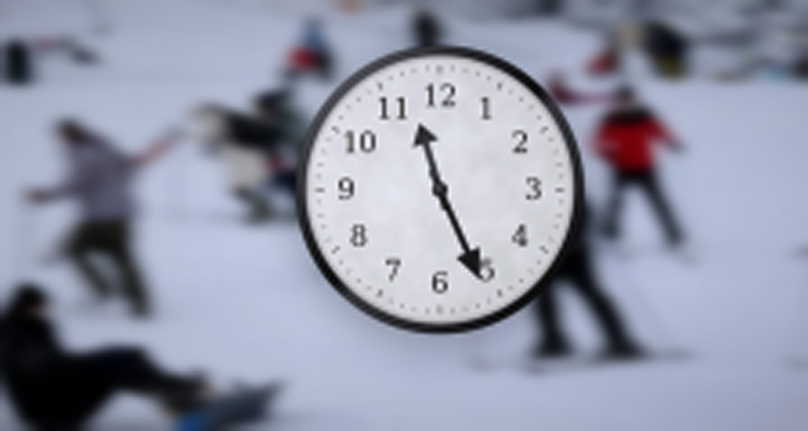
11h26
